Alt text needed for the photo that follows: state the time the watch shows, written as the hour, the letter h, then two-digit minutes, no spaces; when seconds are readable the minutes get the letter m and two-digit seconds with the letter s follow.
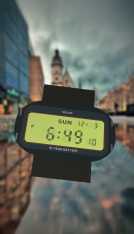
6h49m10s
